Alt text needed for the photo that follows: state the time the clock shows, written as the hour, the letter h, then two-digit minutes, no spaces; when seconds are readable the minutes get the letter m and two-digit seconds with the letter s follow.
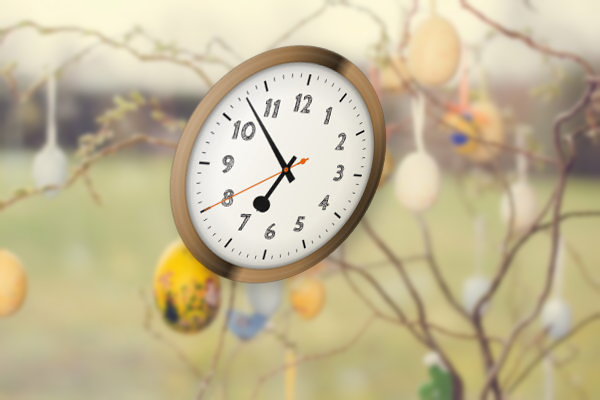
6h52m40s
